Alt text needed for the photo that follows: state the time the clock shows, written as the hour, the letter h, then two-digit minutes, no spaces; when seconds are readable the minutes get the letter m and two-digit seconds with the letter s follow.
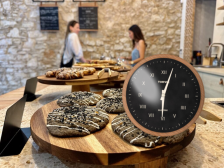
6h03
